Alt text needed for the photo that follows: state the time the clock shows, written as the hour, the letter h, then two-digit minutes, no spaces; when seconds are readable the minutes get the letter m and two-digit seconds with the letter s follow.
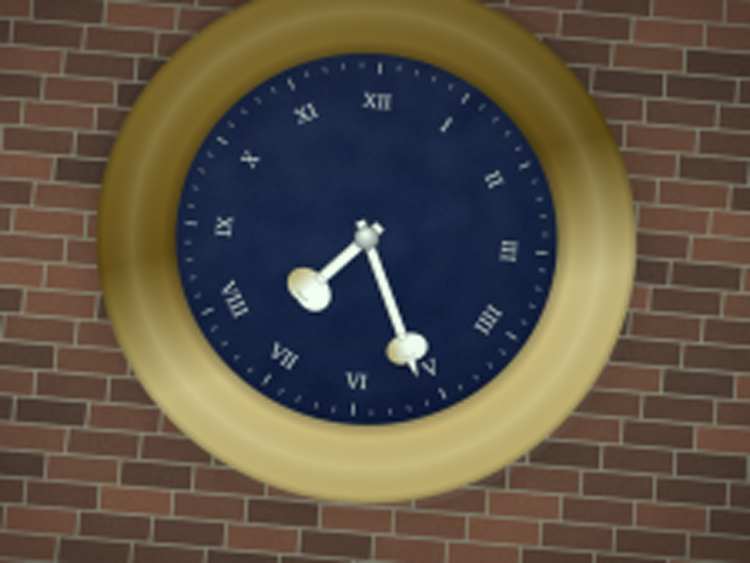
7h26
